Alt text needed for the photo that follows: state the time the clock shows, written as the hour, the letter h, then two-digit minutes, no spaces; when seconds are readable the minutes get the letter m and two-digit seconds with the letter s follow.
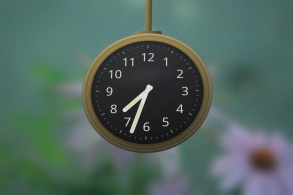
7h33
